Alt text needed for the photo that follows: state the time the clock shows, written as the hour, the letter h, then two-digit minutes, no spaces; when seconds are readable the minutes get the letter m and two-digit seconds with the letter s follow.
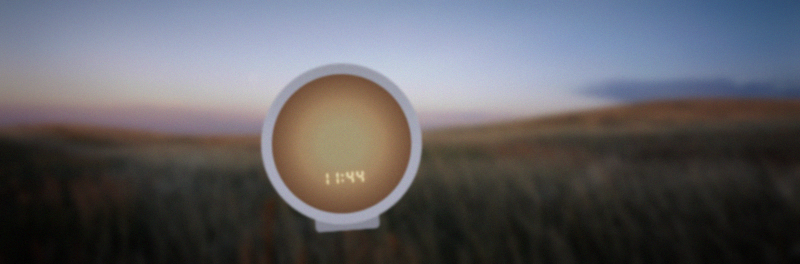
11h44
